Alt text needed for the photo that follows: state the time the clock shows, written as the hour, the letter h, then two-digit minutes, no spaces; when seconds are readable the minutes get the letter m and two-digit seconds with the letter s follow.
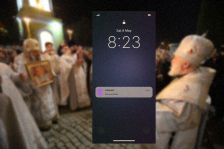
8h23
